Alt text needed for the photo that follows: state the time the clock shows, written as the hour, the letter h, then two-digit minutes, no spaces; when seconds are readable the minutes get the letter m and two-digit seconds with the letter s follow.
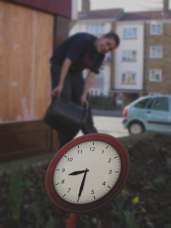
8h30
